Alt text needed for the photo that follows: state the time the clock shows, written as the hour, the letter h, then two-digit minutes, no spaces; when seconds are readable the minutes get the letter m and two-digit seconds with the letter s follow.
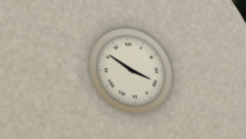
3h51
